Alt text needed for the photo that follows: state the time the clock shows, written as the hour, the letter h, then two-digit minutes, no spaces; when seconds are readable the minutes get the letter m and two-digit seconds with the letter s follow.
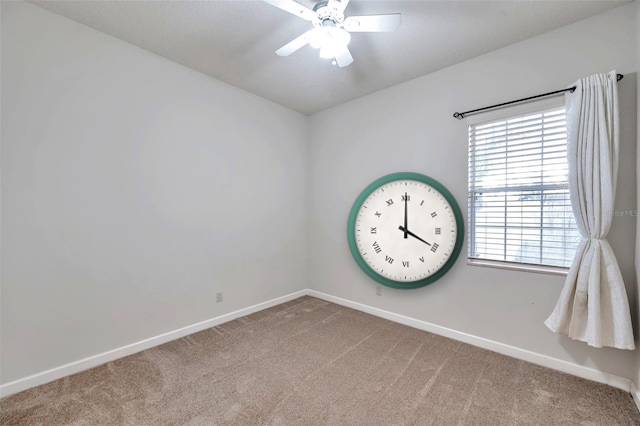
4h00
